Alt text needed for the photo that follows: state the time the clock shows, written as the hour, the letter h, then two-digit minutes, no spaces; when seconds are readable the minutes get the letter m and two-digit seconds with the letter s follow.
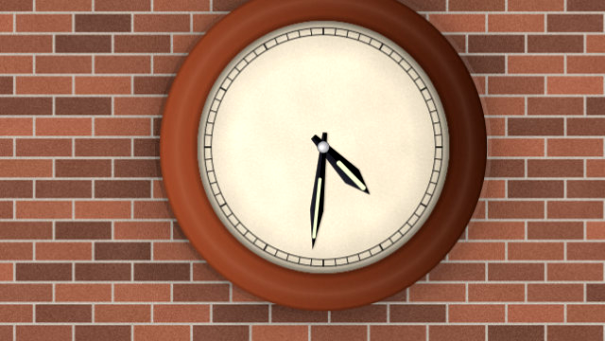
4h31
